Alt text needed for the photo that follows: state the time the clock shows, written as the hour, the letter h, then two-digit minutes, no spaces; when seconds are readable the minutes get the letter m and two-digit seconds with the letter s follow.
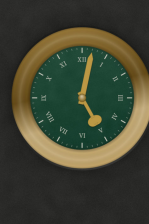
5h02
